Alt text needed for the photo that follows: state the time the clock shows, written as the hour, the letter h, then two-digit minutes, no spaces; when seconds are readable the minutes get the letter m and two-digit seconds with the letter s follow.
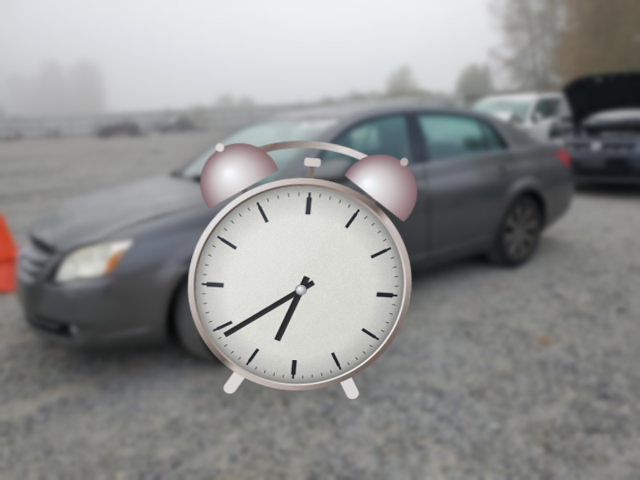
6h39
